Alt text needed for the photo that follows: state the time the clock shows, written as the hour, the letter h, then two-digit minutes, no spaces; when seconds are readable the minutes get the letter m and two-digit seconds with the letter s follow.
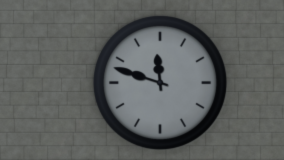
11h48
